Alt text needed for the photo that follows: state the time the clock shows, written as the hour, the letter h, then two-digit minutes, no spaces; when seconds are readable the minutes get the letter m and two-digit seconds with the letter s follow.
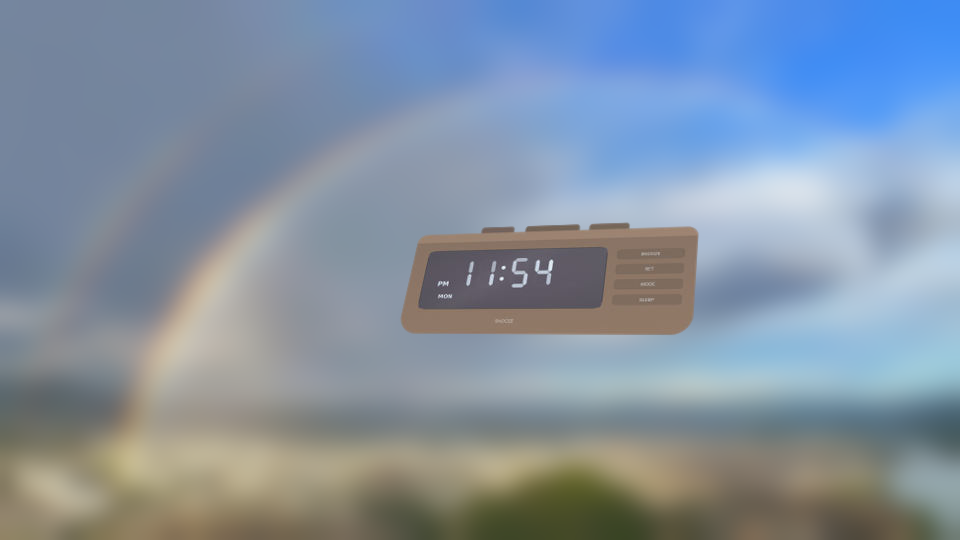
11h54
